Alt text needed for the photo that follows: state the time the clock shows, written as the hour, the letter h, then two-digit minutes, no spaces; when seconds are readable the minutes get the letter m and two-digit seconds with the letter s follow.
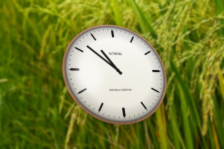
10h52
